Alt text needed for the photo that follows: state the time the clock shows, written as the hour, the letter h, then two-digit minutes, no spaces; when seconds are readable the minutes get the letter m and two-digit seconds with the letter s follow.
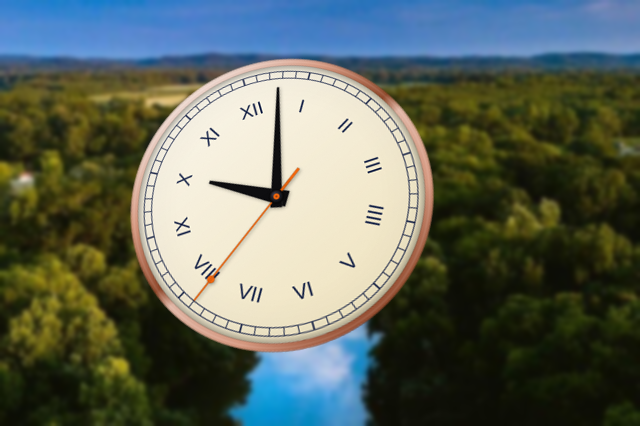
10h02m39s
